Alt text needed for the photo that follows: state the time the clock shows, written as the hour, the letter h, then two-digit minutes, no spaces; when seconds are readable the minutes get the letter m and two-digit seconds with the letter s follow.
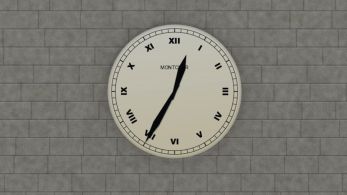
12h35
